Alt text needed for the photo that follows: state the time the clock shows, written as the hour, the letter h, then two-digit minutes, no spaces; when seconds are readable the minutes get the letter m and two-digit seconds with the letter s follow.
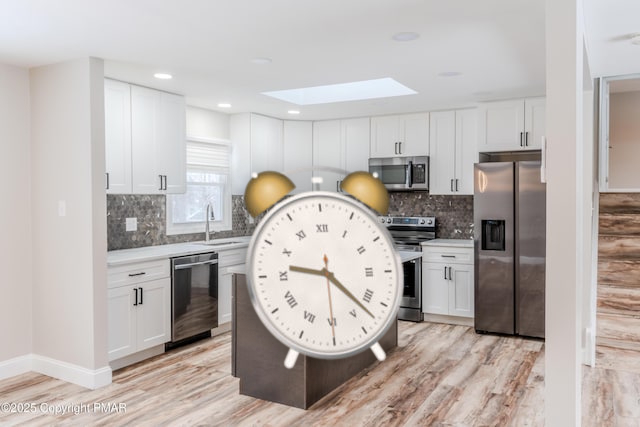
9h22m30s
